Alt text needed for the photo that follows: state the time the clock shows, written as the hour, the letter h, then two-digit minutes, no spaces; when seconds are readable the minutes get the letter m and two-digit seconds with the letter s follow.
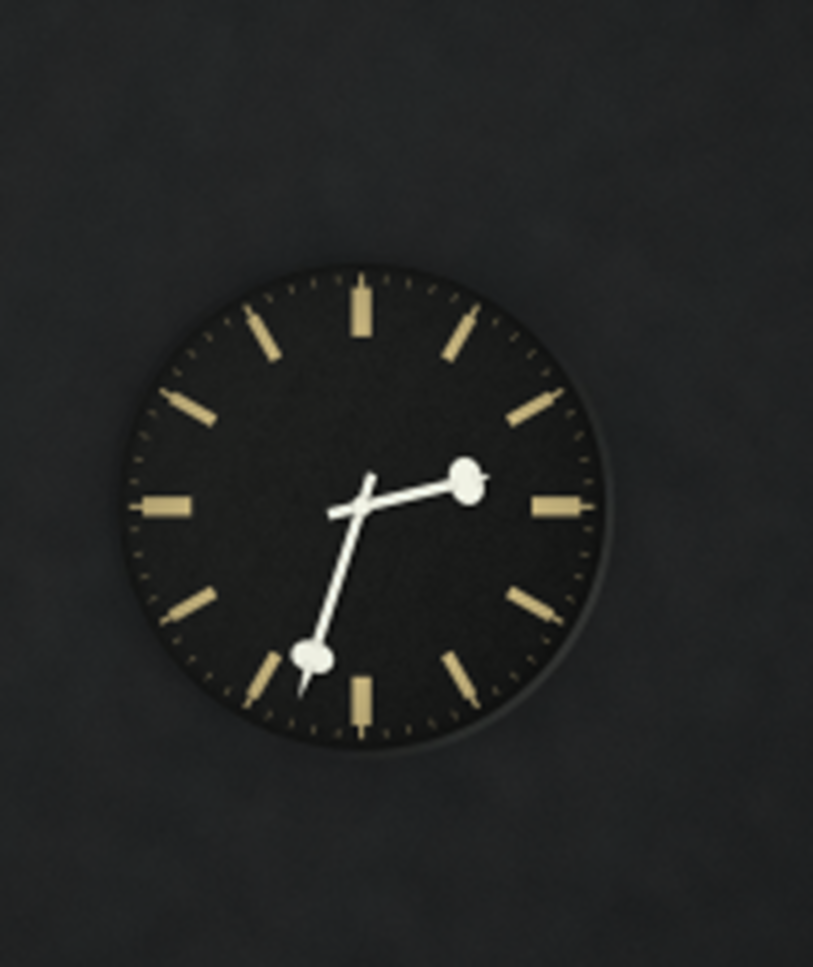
2h33
